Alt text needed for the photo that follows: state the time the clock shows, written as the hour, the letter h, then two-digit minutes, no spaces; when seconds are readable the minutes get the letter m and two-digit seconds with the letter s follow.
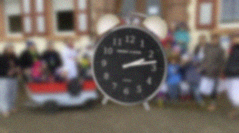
2h13
